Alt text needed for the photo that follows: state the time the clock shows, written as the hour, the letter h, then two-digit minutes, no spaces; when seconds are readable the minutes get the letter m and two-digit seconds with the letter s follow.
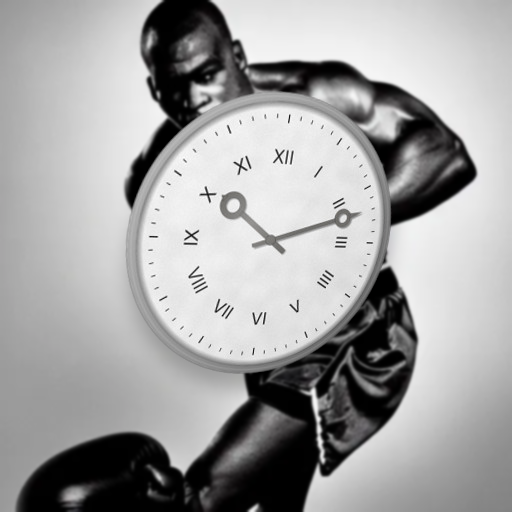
10h12
